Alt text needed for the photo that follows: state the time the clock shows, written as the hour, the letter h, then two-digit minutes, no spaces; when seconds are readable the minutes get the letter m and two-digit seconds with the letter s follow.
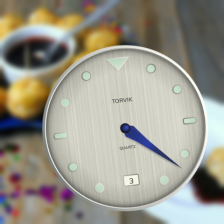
4h22
